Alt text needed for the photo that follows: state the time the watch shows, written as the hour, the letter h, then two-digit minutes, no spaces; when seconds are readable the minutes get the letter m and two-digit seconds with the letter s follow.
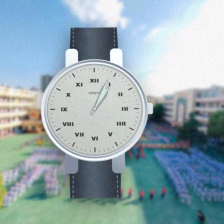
1h04
